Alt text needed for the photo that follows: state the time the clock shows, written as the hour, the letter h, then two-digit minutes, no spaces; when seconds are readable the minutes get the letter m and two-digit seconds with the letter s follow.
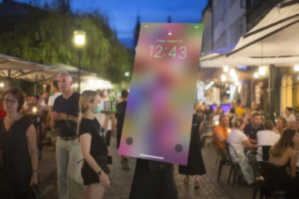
12h43
